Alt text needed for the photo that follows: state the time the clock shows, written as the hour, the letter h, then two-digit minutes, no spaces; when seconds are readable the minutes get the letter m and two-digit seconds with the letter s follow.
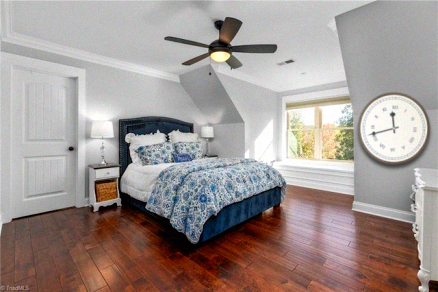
11h42
